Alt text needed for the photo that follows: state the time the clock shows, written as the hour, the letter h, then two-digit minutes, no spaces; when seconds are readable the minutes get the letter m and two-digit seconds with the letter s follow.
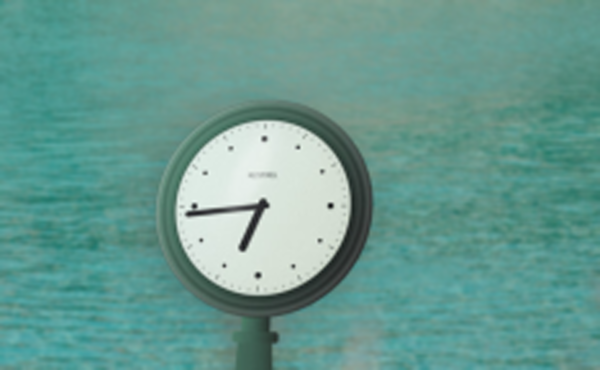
6h44
